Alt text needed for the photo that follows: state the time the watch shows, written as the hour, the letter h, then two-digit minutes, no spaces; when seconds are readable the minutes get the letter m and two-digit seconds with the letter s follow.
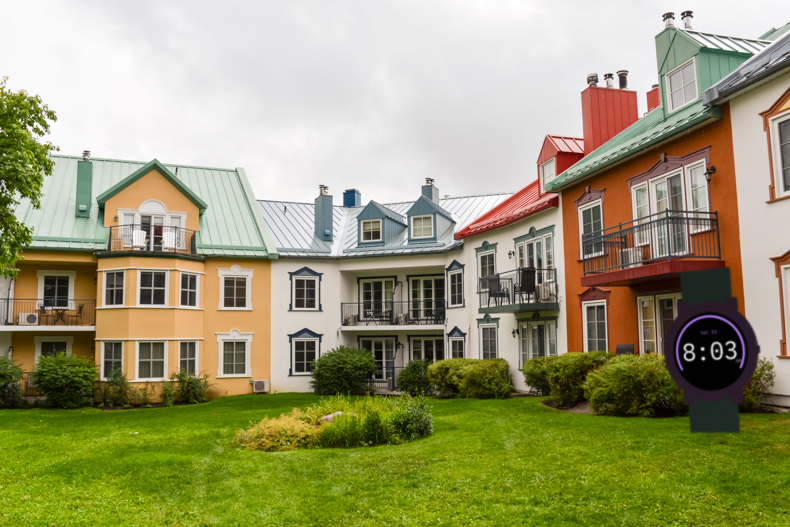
8h03
